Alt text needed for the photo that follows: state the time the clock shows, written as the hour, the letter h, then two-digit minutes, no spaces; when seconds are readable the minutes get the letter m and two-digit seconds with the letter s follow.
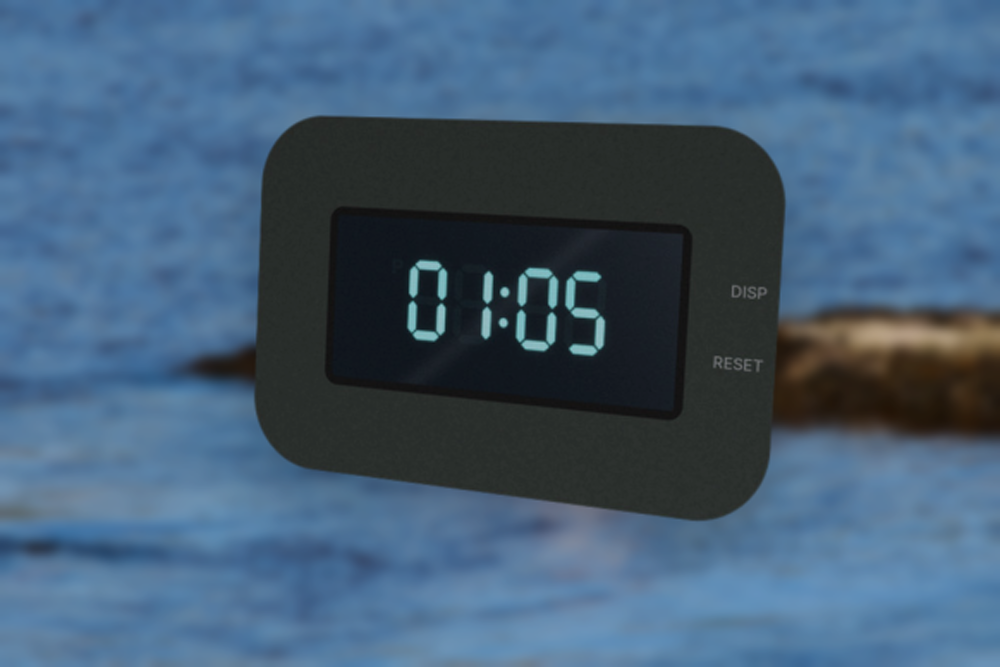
1h05
